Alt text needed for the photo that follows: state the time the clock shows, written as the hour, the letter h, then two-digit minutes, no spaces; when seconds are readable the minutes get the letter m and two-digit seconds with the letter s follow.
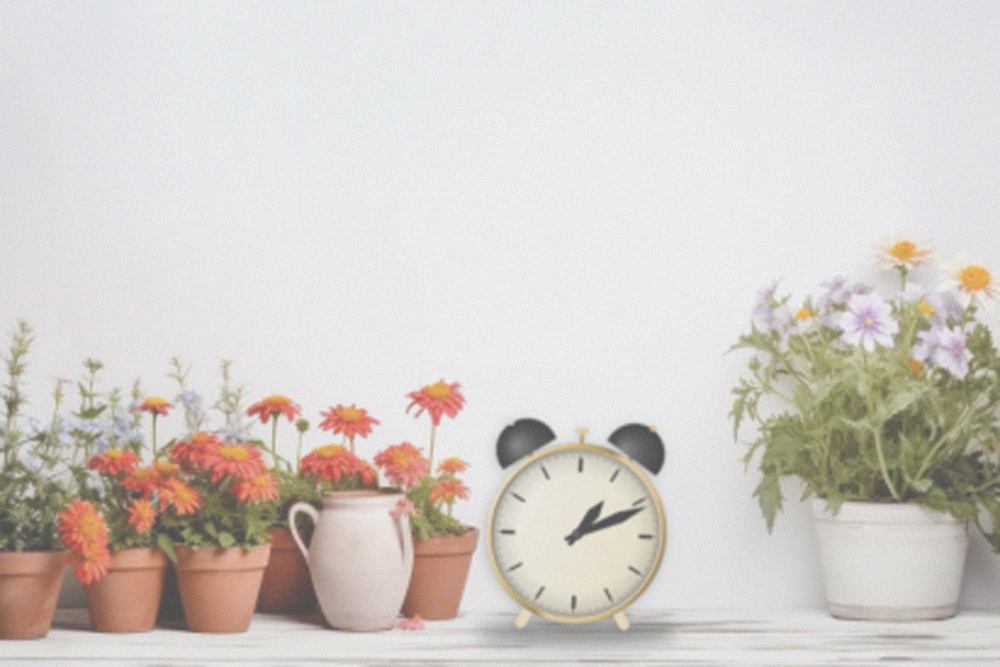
1h11
